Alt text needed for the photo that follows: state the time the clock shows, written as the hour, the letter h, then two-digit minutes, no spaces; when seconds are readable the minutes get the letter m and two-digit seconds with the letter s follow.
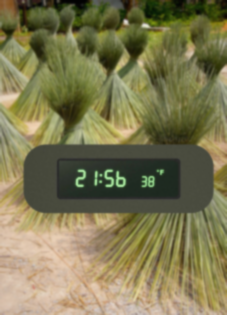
21h56
